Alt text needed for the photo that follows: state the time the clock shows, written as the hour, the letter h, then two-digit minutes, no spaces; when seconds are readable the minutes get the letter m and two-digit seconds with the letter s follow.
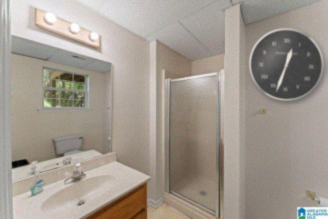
12h33
